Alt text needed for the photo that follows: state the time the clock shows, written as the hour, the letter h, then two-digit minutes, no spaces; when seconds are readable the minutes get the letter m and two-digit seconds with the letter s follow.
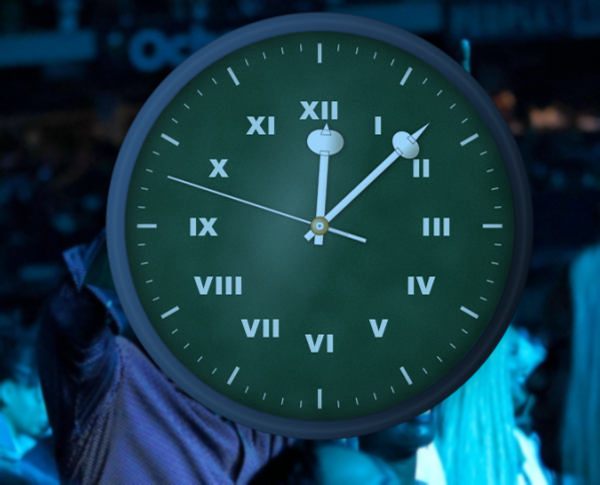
12h07m48s
